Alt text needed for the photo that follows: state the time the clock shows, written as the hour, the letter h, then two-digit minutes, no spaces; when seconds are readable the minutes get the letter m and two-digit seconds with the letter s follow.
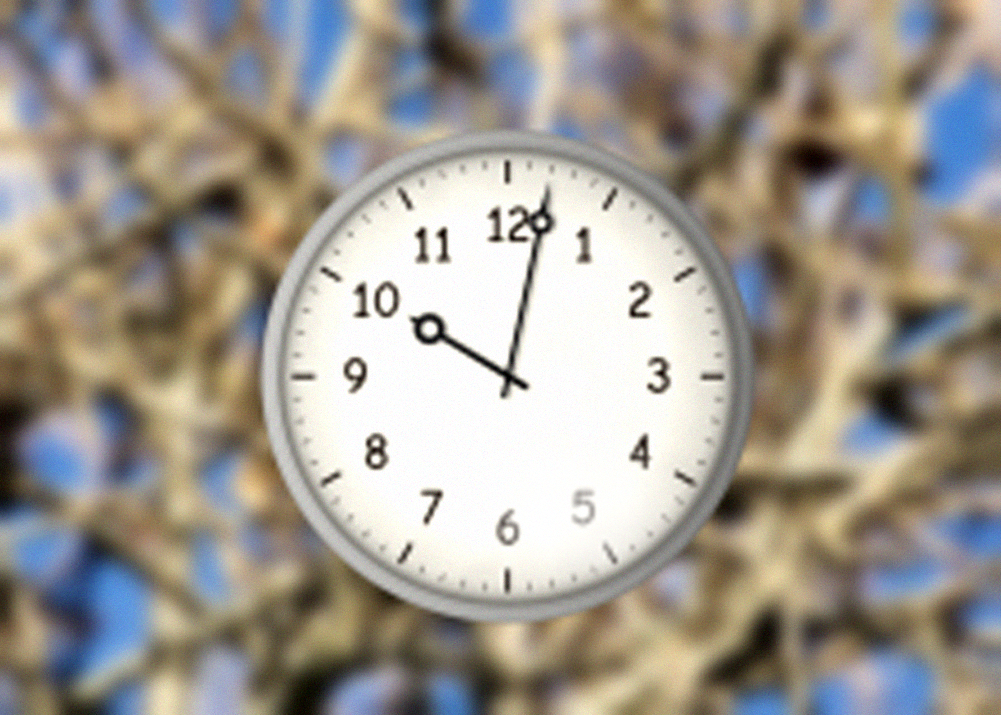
10h02
